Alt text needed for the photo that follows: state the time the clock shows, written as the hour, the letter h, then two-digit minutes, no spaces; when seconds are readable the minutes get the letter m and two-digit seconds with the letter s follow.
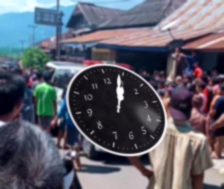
1h04
